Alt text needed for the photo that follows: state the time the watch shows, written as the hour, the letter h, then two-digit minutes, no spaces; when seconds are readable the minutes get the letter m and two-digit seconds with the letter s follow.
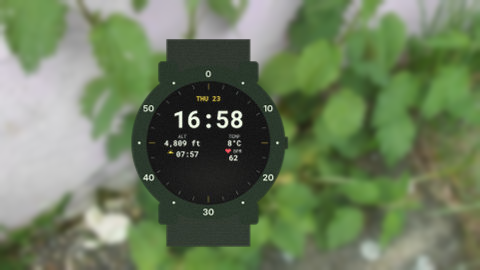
16h58
